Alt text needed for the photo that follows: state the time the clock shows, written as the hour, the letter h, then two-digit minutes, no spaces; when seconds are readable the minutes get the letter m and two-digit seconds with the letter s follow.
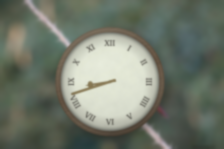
8h42
